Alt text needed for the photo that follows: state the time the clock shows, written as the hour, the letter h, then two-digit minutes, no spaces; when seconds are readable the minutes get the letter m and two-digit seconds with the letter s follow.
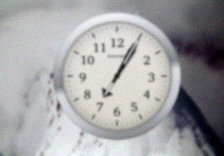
7h05
